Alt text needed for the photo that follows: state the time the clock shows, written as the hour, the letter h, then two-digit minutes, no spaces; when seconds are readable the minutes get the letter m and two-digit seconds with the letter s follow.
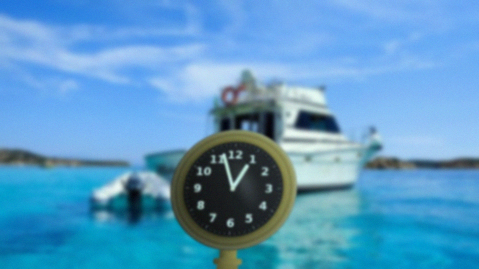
12h57
